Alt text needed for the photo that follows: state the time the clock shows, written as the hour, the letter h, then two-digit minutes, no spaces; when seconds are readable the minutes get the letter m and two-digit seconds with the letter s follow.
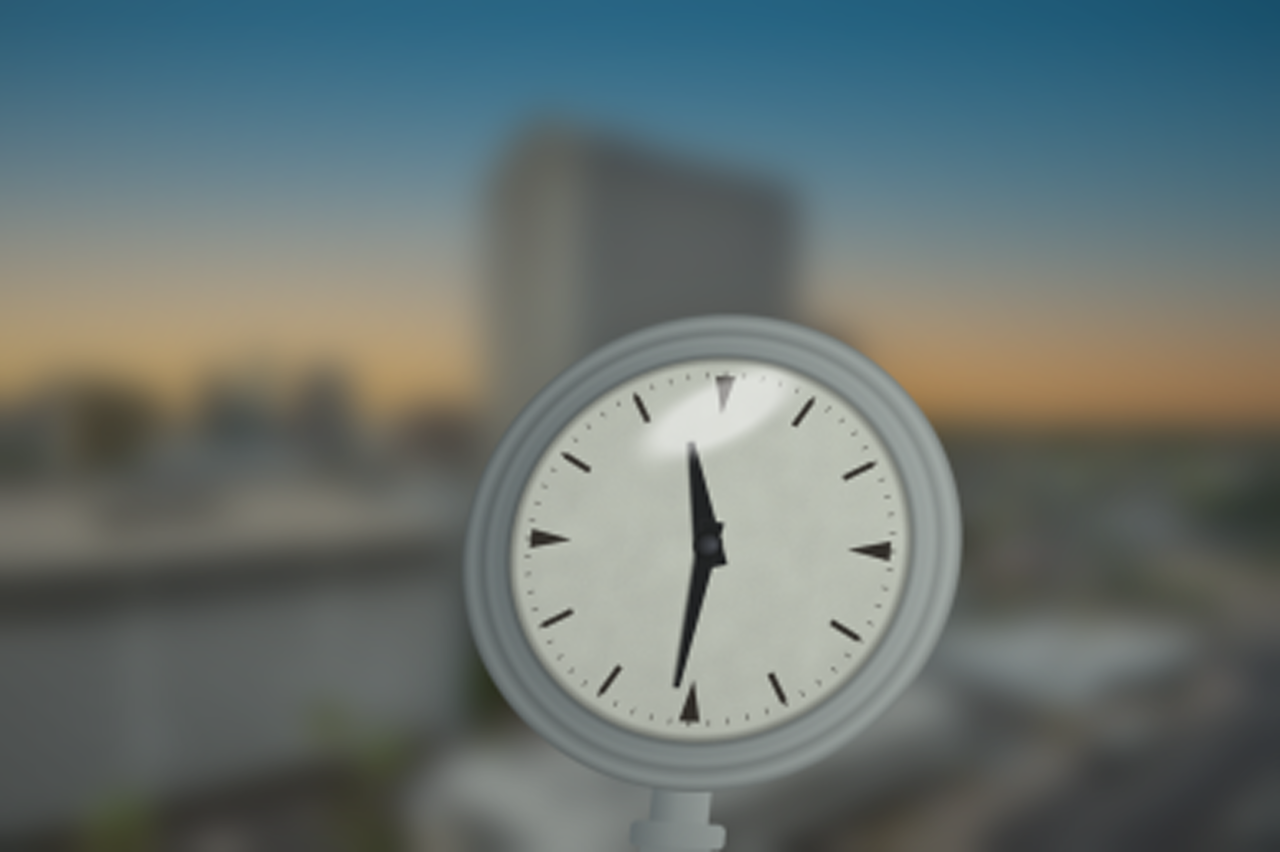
11h31
